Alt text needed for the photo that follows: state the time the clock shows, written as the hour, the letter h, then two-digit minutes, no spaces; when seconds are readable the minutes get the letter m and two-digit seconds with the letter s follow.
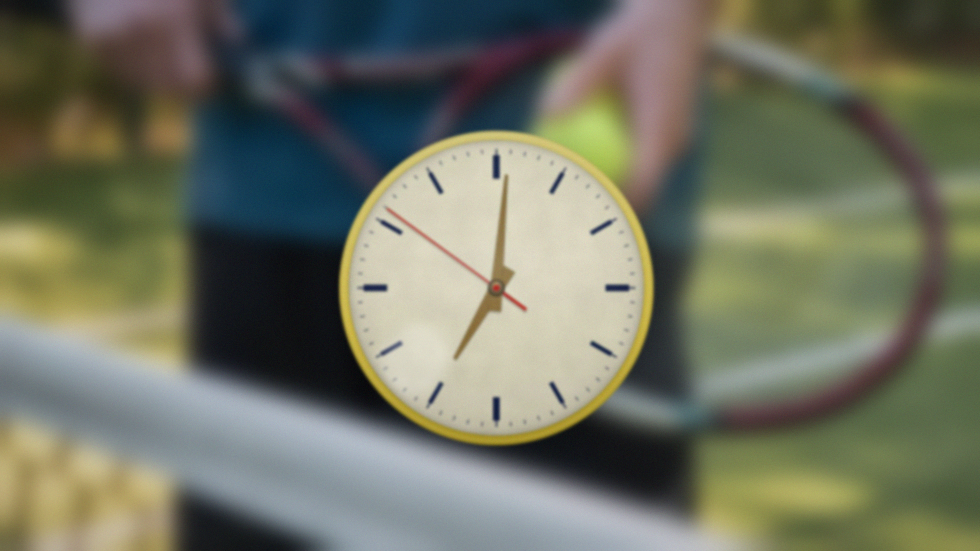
7h00m51s
